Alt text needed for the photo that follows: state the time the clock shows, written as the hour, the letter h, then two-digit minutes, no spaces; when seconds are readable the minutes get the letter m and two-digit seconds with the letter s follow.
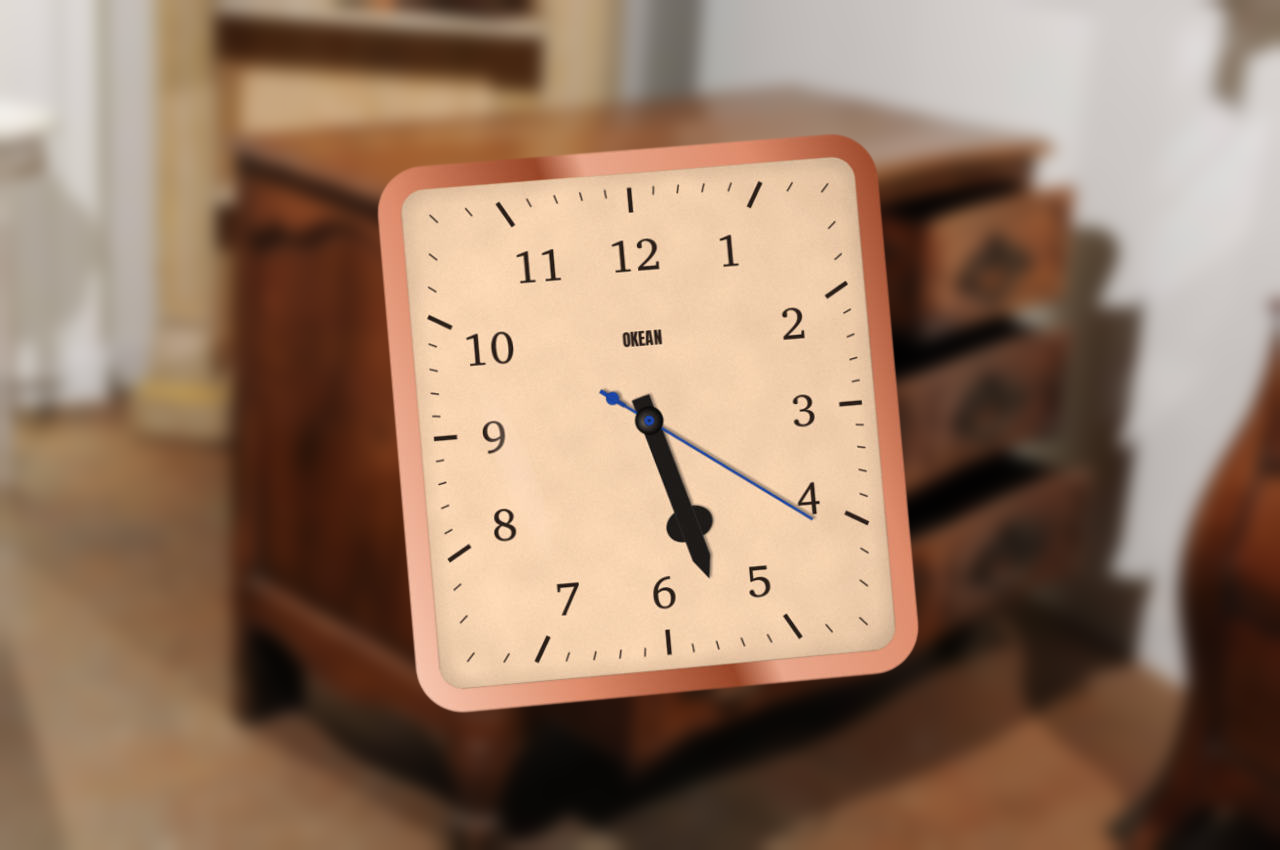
5h27m21s
